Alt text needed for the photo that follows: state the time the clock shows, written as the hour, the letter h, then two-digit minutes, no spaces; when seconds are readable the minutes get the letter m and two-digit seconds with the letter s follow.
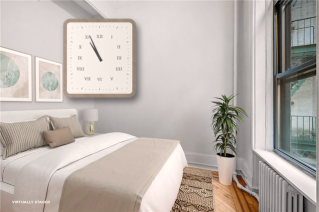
10h56
